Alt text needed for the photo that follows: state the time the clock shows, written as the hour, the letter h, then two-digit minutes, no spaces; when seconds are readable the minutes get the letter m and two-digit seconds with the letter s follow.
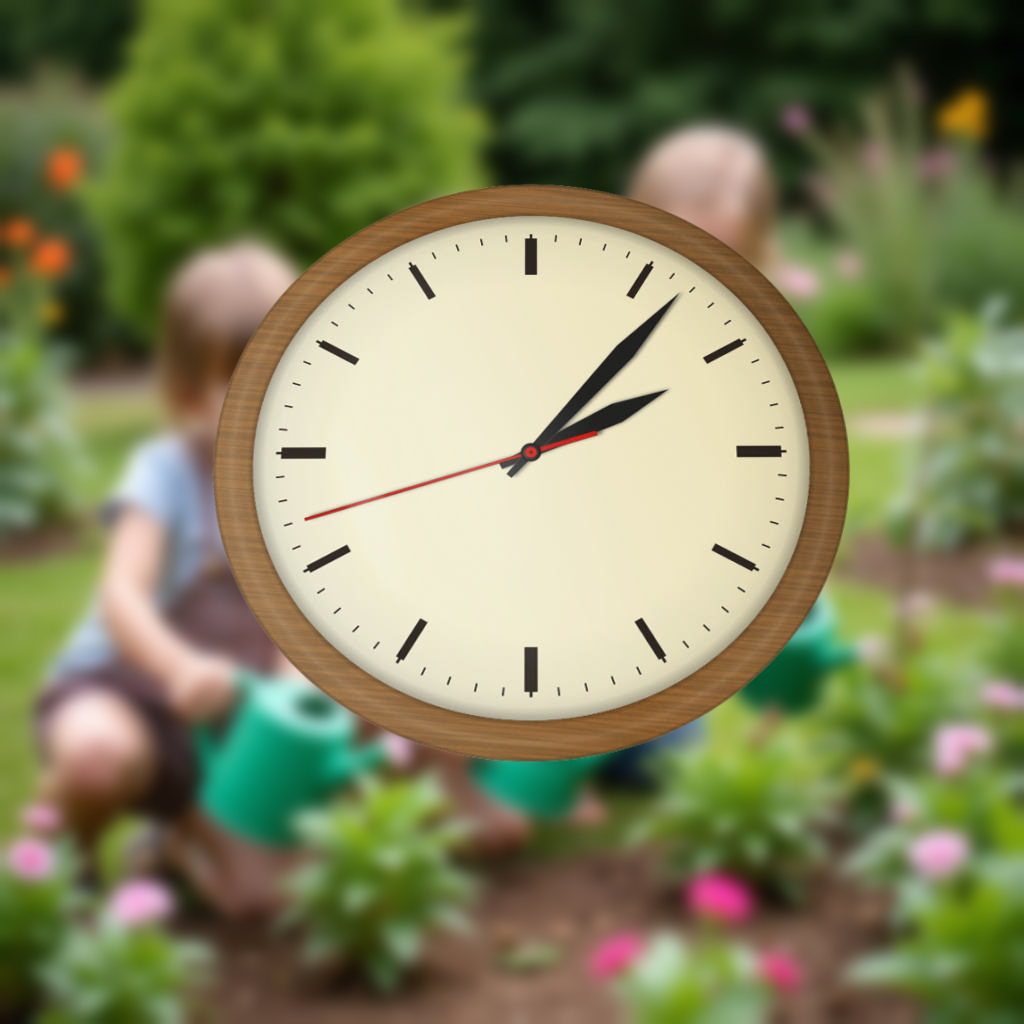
2h06m42s
